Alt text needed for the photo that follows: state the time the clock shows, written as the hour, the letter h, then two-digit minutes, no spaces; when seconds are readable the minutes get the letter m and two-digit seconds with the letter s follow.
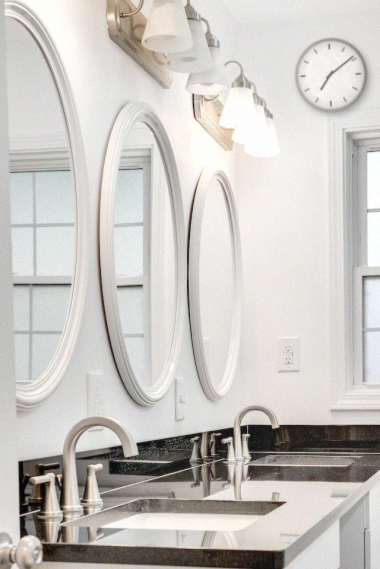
7h09
